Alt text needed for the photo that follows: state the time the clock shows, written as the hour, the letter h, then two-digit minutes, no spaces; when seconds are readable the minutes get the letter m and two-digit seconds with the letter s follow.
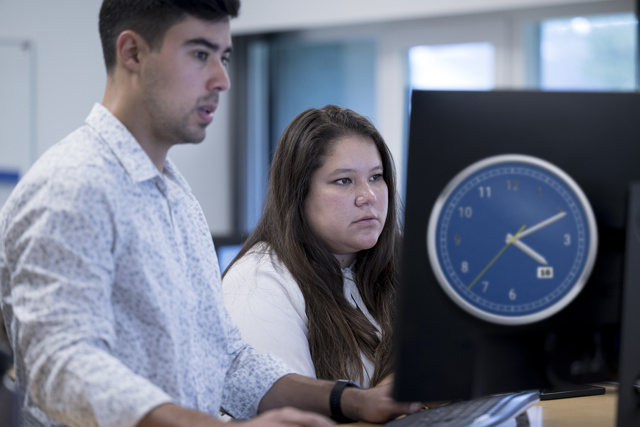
4h10m37s
